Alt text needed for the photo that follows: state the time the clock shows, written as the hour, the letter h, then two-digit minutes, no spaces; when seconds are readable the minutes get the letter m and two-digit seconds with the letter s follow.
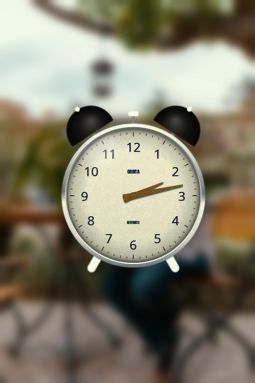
2h13
